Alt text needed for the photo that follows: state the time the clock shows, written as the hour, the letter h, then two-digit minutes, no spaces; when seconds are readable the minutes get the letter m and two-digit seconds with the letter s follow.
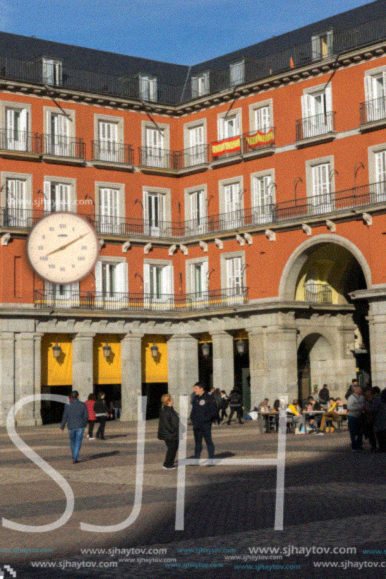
8h10
